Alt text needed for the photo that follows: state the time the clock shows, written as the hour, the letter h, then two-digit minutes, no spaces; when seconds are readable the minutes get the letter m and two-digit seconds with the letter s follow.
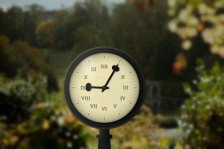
9h05
